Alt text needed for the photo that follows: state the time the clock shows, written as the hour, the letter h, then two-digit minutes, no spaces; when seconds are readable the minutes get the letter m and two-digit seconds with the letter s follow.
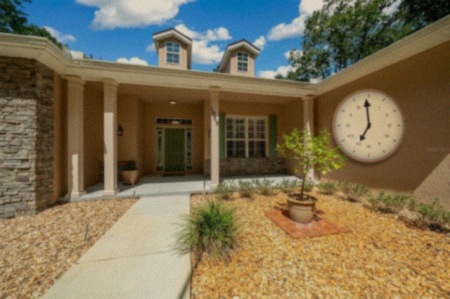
6h59
